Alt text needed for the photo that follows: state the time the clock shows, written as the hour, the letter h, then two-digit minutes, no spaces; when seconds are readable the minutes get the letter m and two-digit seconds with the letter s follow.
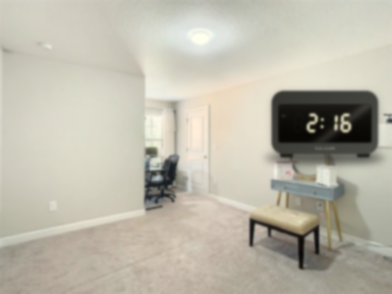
2h16
